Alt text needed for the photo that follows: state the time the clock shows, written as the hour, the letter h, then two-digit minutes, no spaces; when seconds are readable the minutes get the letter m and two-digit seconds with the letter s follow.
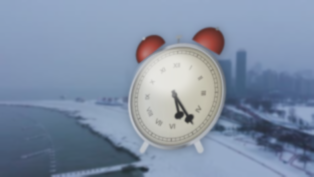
5h24
